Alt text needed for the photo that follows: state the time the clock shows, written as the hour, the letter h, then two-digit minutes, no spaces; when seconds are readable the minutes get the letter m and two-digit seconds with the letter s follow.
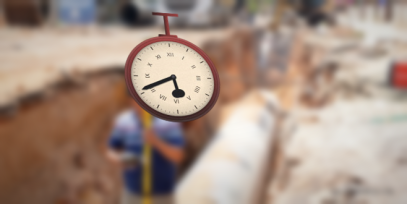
5h41
